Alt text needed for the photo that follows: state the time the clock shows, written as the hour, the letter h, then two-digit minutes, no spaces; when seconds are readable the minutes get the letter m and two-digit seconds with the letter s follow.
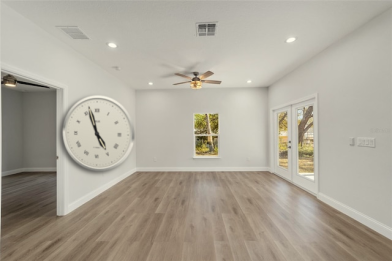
4h57
